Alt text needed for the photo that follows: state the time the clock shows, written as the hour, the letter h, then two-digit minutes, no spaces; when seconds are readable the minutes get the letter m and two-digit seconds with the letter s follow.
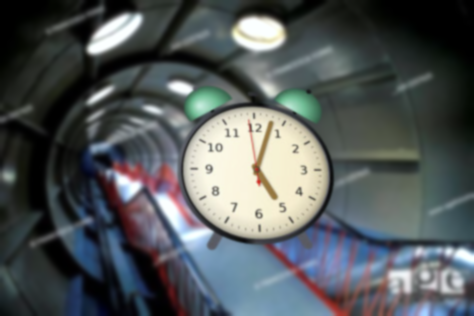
5h02m59s
